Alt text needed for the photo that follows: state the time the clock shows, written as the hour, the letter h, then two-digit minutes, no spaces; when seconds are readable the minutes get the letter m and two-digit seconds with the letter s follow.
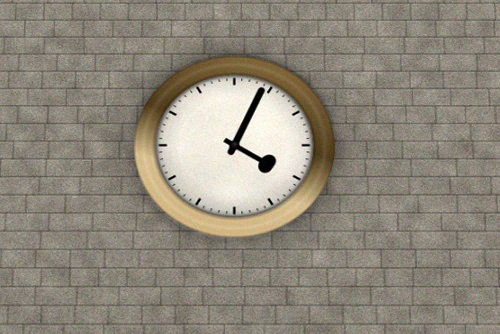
4h04
